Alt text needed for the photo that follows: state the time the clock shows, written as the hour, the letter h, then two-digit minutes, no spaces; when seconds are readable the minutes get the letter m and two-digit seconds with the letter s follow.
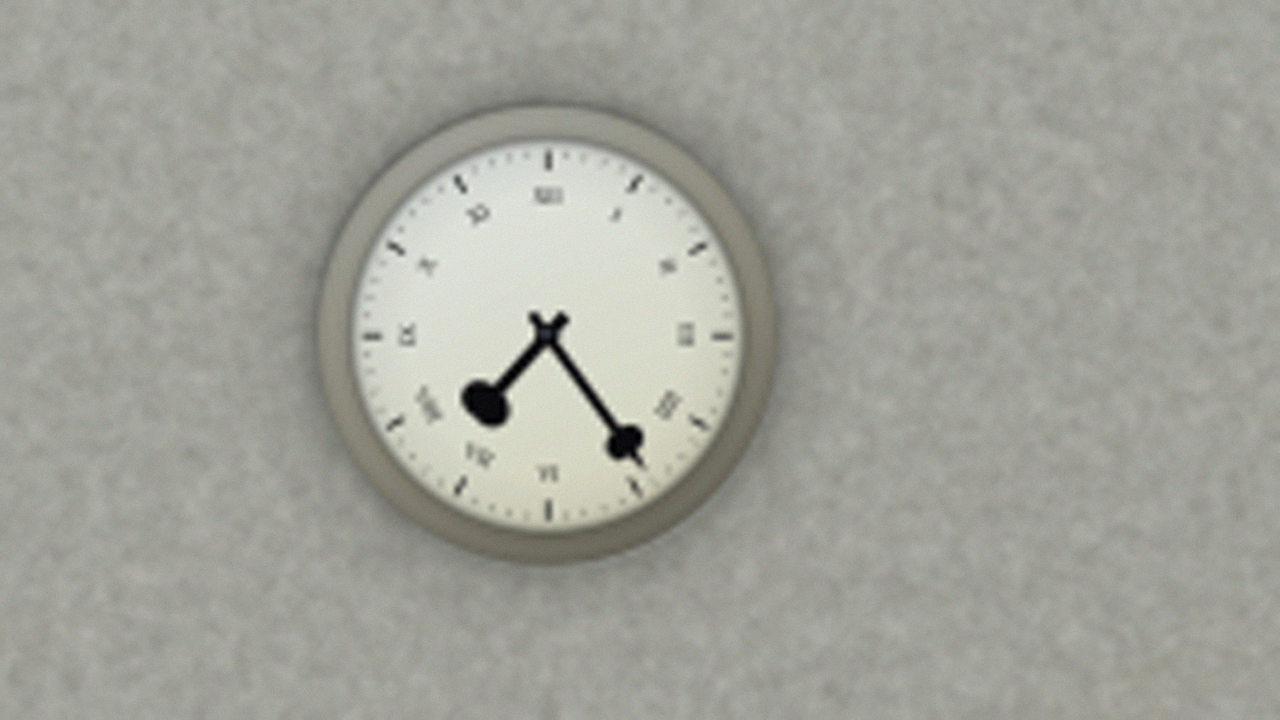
7h24
